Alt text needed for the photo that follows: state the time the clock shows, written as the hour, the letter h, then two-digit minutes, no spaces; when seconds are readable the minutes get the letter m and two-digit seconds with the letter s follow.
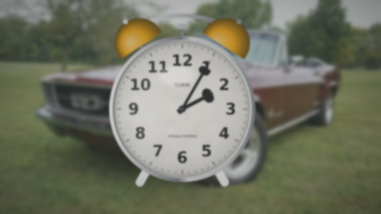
2h05
